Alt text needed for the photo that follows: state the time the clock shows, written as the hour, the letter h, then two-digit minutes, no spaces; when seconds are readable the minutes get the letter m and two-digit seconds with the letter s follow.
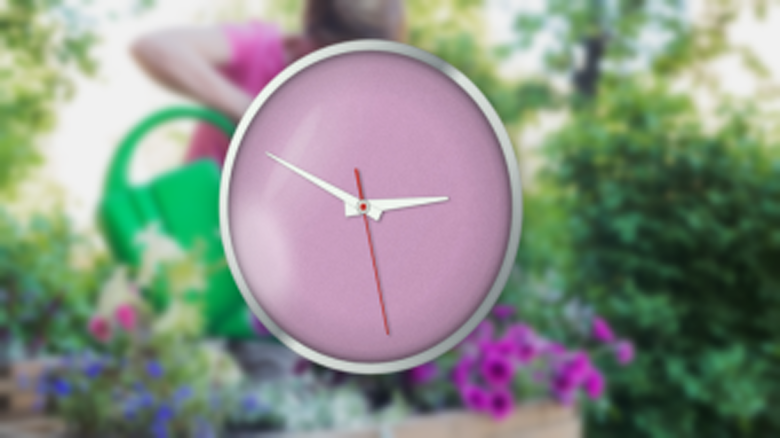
2h49m28s
